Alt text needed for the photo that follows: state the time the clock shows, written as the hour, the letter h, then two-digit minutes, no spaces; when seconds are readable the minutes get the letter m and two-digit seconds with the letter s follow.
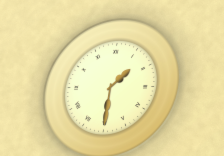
1h30
